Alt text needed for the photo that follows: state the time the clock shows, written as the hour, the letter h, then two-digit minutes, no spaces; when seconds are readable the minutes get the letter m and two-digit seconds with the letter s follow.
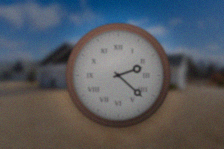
2h22
